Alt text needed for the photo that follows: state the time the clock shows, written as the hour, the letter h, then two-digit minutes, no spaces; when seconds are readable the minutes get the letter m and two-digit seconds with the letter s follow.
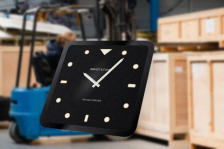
10h06
